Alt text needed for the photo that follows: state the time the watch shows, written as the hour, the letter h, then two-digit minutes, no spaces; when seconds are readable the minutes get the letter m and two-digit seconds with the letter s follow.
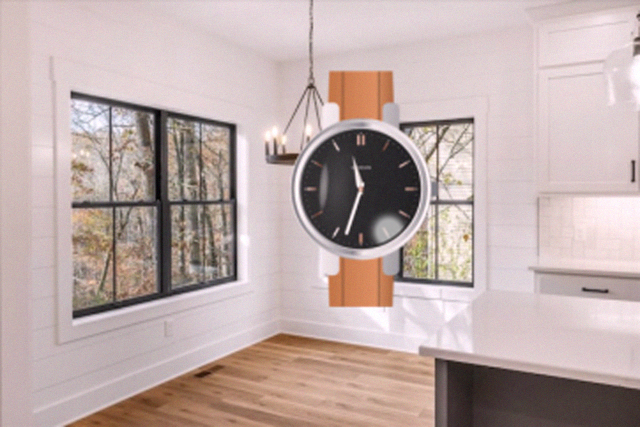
11h33
